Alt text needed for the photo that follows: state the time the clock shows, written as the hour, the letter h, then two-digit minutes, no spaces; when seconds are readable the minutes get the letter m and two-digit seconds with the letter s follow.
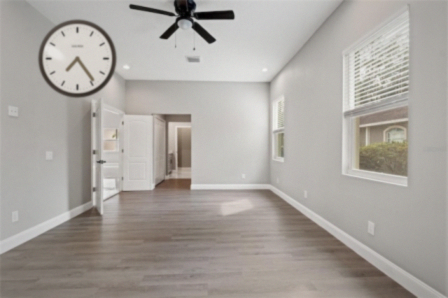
7h24
